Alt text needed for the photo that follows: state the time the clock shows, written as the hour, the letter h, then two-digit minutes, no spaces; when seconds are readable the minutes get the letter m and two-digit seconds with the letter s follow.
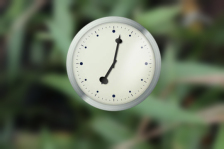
7h02
